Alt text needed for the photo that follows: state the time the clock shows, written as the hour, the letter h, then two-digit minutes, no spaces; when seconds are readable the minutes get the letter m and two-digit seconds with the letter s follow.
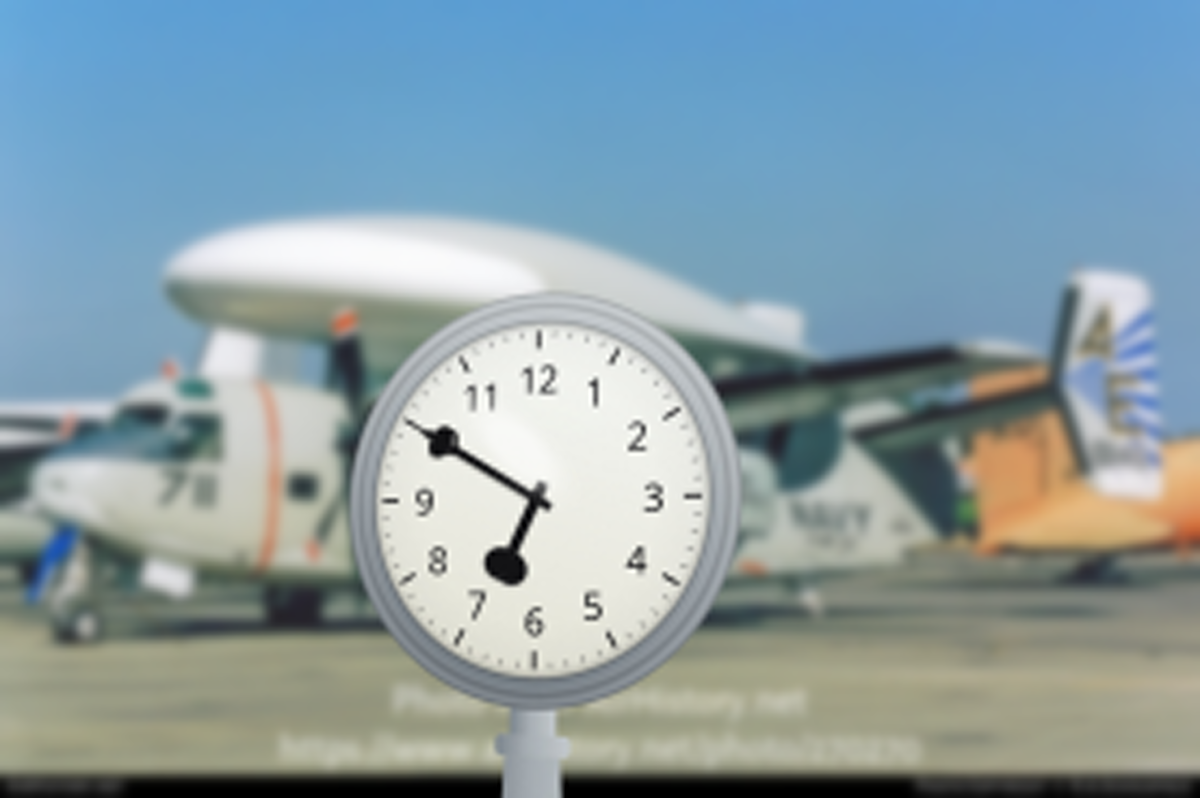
6h50
